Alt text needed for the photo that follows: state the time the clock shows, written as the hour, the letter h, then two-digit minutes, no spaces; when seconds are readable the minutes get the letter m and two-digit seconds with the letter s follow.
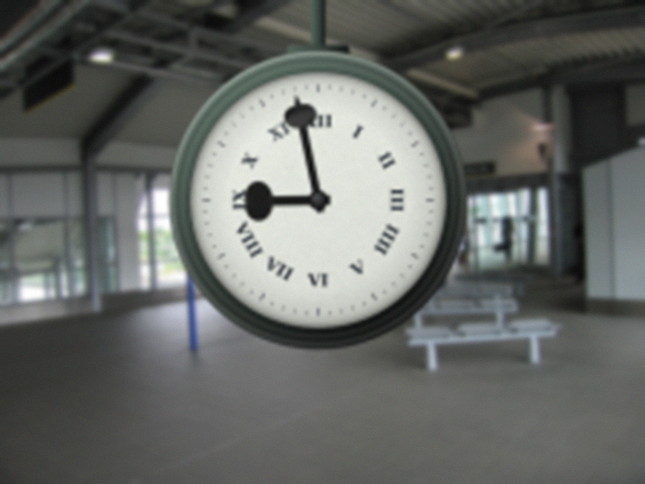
8h58
